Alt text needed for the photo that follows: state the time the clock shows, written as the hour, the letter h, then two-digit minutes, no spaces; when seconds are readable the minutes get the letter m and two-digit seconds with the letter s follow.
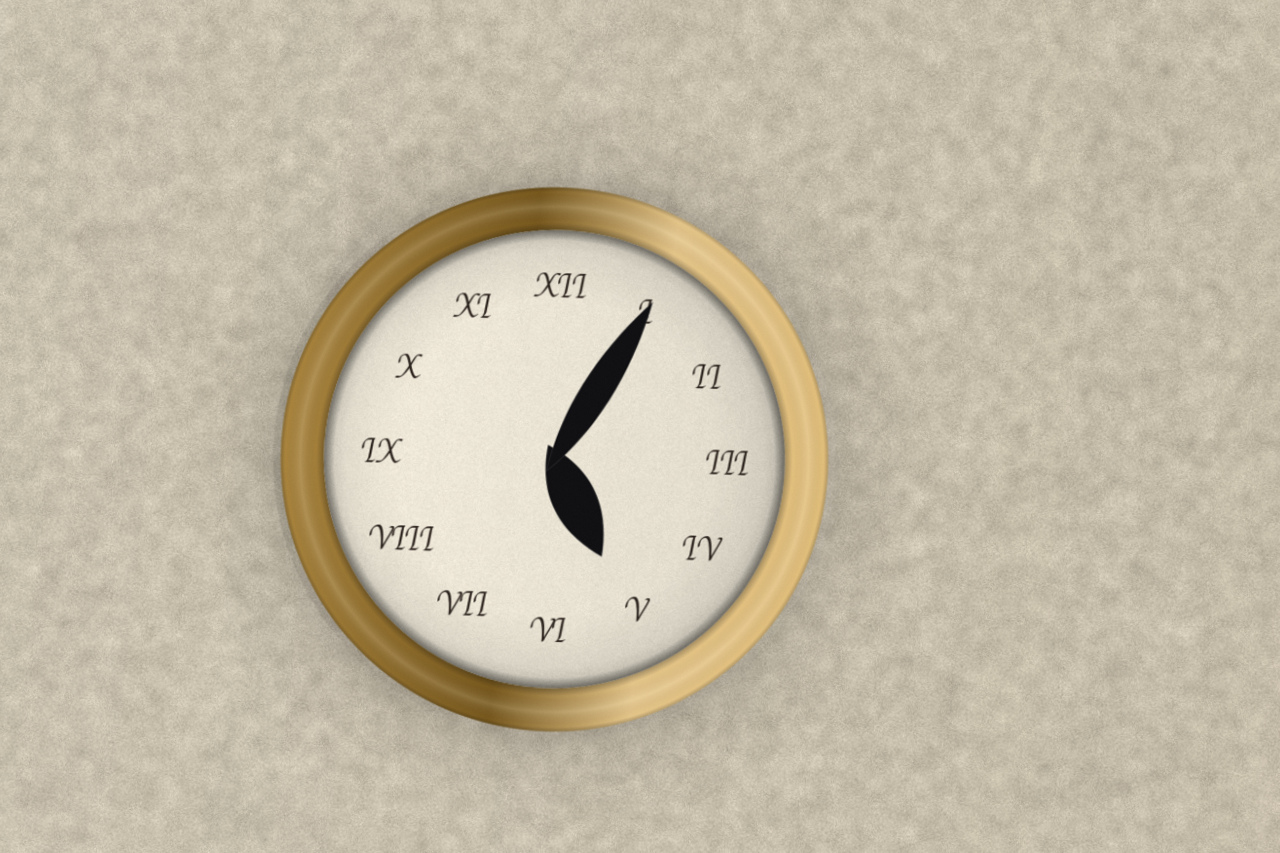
5h05
